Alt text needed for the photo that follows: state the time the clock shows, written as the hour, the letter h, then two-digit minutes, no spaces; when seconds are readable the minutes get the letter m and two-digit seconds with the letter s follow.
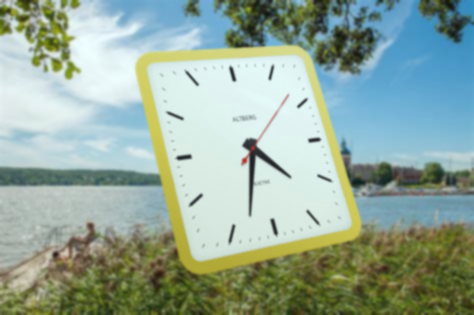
4h33m08s
